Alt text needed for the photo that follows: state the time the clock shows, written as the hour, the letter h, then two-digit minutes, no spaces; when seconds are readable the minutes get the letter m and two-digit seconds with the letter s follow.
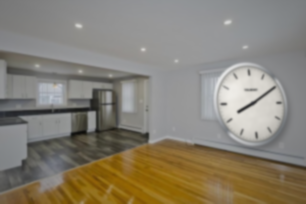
8h10
